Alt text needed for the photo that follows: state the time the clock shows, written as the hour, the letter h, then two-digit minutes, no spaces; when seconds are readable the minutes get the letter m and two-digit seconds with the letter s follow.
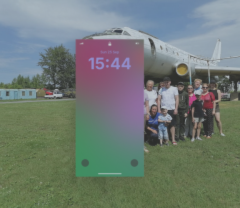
15h44
